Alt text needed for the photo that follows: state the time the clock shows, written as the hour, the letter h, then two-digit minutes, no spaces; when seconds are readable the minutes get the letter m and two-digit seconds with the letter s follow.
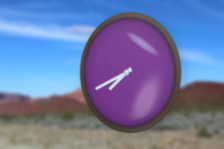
7h41
